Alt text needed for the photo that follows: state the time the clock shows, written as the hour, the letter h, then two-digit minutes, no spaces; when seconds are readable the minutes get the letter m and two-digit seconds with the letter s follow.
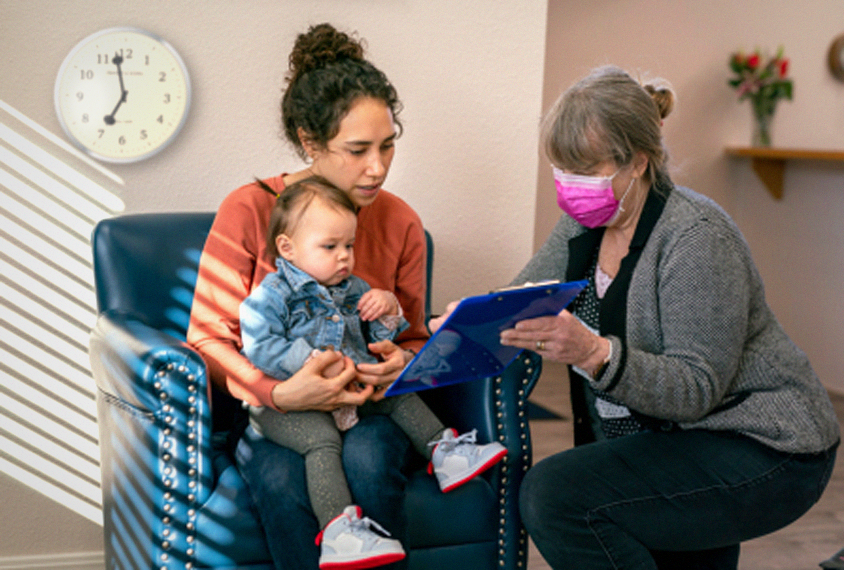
6h58
